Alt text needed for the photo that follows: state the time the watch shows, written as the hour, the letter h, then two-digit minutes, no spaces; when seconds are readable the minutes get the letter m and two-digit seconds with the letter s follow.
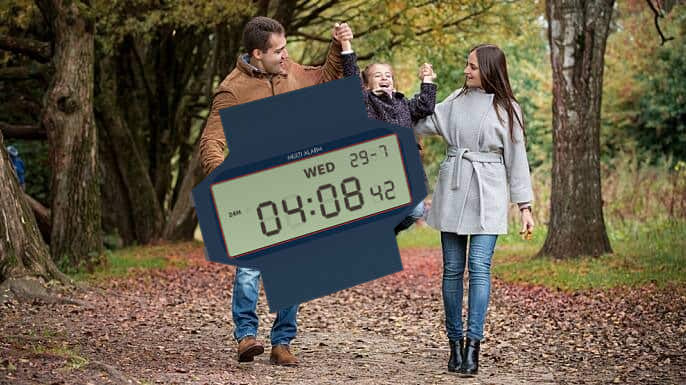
4h08m42s
